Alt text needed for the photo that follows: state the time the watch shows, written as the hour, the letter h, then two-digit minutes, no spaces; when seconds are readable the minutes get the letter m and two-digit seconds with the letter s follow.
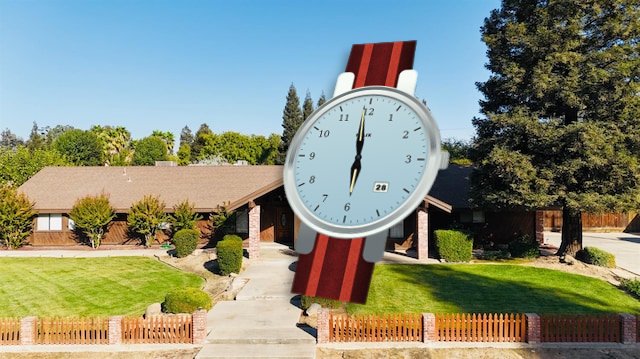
5h59
